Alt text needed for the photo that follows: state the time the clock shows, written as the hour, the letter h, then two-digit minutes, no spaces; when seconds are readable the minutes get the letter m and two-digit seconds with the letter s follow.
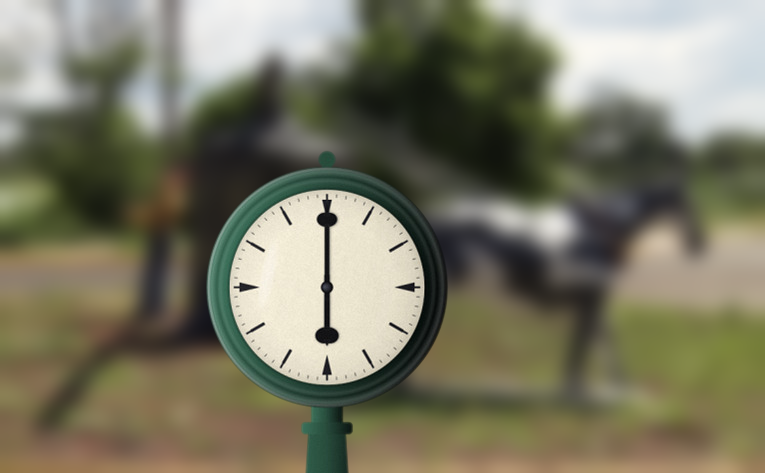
6h00
